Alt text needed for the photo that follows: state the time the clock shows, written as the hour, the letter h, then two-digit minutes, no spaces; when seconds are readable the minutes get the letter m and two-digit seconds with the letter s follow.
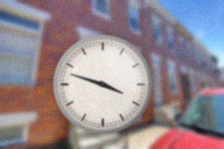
3h48
